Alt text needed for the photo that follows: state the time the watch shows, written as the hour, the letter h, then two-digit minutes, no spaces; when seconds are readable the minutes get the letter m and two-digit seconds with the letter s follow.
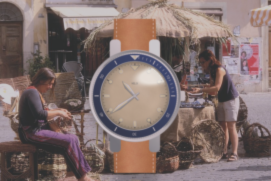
10h39
